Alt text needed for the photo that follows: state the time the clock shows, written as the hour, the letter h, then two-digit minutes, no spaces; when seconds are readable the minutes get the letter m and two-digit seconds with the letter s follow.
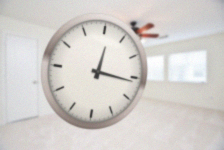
12h16
